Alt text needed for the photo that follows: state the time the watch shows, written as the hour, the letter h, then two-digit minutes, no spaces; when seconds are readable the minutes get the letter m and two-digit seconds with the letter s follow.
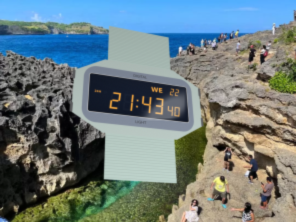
21h43m40s
